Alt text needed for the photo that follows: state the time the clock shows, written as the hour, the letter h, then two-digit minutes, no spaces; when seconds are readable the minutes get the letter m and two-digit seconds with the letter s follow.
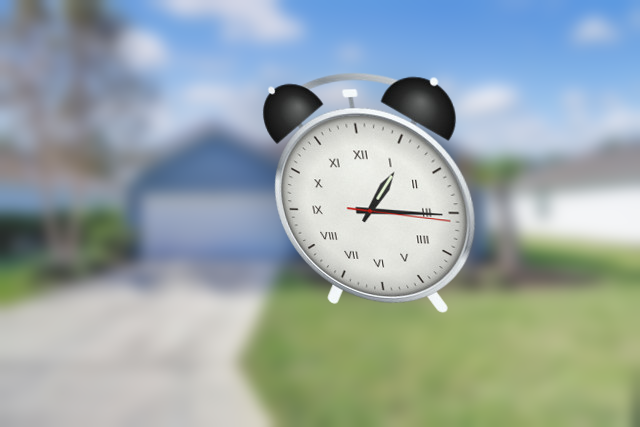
1h15m16s
